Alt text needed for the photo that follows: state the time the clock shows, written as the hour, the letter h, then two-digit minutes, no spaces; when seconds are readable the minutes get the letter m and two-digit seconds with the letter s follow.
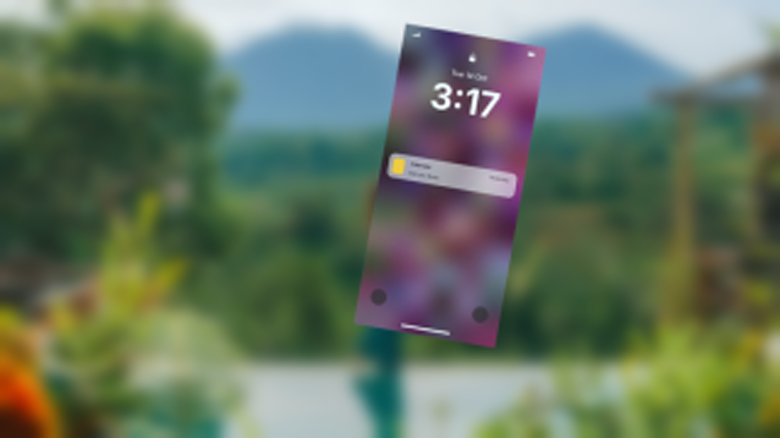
3h17
